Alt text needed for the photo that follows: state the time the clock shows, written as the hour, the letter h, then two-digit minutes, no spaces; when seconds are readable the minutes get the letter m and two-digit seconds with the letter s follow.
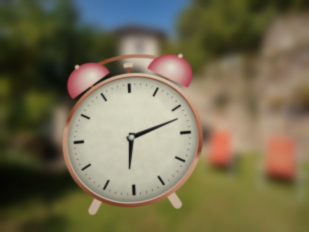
6h12
